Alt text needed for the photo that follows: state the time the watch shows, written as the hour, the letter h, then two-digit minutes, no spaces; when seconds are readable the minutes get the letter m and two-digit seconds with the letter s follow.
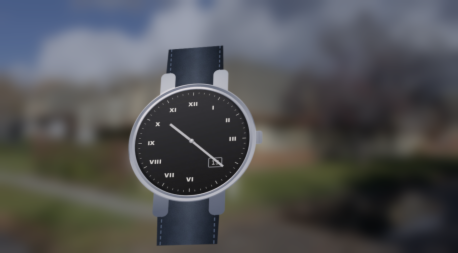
10h22
